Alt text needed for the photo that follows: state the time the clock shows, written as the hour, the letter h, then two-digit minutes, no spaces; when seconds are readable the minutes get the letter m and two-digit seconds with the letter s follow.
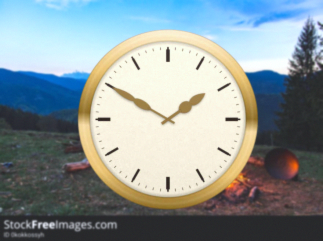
1h50
